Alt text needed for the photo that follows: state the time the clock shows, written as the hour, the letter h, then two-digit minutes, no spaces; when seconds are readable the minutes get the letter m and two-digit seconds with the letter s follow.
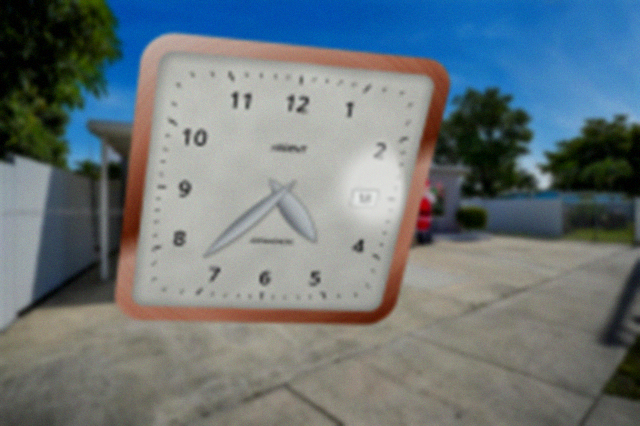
4h37
